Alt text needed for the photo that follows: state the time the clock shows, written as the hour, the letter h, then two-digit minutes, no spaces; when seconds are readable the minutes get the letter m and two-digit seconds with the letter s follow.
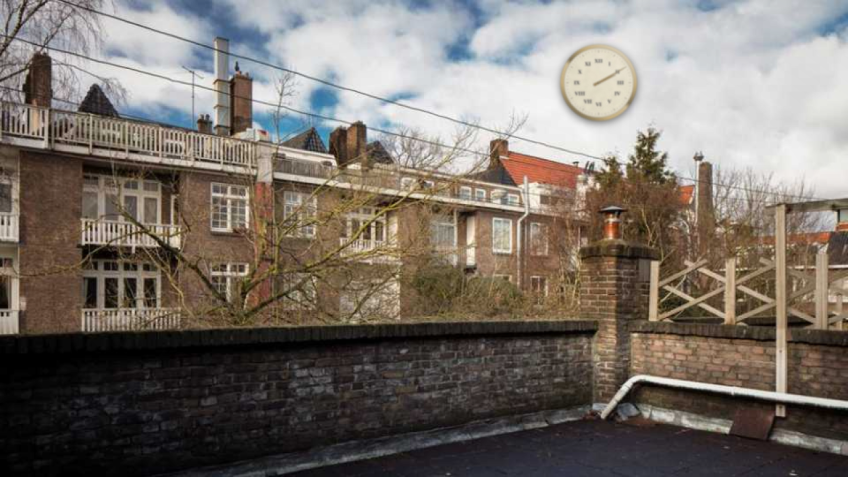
2h10
